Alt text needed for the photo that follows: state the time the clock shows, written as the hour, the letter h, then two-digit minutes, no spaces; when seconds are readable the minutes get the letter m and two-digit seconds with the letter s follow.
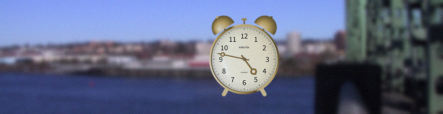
4h47
